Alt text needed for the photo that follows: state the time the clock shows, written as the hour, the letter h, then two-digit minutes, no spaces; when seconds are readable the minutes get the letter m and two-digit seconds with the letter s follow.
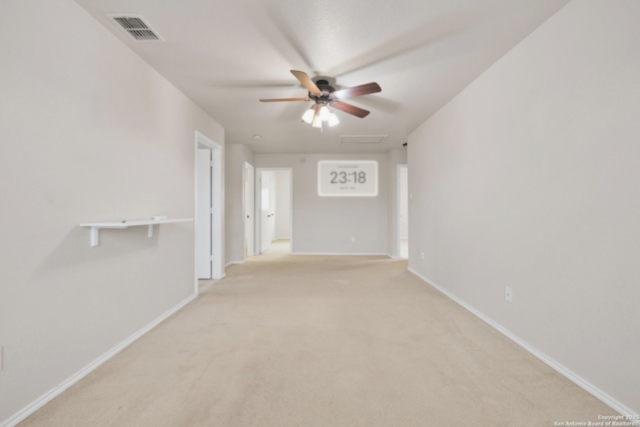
23h18
